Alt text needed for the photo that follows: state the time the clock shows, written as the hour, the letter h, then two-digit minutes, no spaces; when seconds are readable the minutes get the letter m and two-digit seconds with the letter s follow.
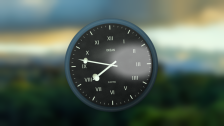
7h47
